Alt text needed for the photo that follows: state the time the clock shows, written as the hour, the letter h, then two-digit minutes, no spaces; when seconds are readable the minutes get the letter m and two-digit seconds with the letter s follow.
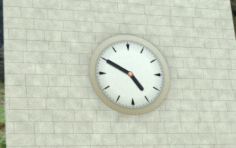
4h50
